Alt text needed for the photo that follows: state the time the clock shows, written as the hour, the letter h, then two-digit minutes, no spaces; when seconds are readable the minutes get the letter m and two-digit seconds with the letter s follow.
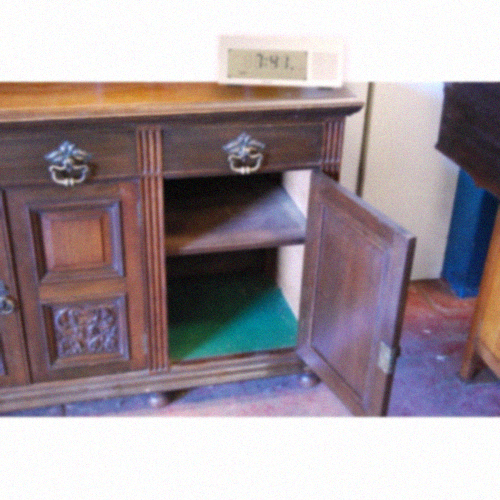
7h41
